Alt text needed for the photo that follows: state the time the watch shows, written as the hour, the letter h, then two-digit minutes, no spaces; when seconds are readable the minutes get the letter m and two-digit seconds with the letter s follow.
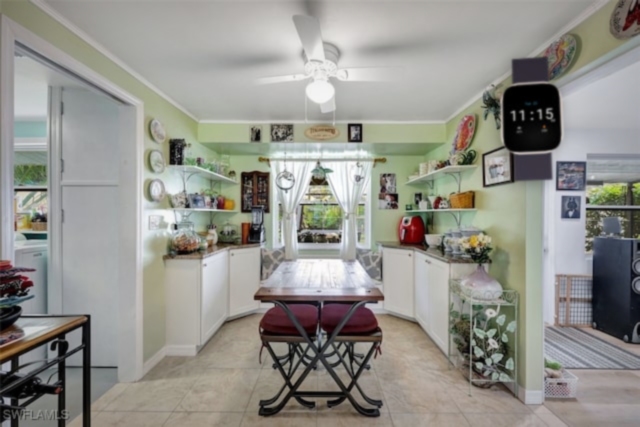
11h15
